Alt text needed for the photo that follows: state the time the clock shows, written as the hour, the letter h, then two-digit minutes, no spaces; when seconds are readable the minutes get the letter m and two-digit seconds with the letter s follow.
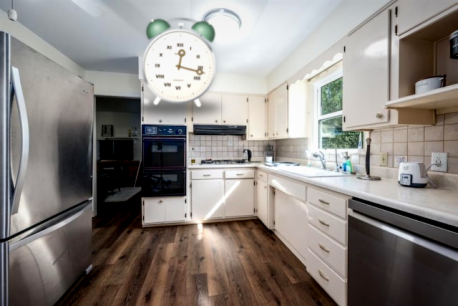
12h17
